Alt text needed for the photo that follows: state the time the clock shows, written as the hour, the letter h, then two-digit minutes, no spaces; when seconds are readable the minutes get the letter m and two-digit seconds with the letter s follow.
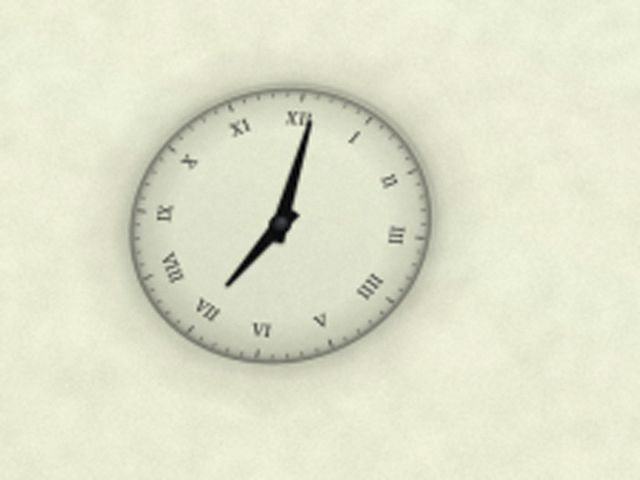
7h01
